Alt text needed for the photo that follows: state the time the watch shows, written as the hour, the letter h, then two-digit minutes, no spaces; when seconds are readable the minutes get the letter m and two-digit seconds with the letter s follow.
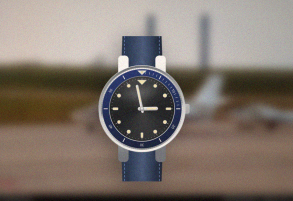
2h58
